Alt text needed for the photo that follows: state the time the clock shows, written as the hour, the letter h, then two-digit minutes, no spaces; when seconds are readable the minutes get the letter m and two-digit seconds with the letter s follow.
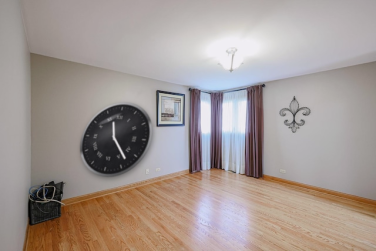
11h23
